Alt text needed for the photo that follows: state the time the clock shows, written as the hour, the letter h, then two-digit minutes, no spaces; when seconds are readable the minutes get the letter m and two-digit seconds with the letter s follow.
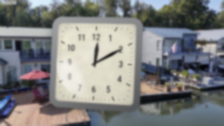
12h10
